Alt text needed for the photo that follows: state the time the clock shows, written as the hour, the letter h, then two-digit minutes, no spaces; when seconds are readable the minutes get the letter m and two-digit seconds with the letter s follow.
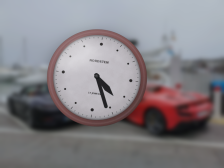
4h26
